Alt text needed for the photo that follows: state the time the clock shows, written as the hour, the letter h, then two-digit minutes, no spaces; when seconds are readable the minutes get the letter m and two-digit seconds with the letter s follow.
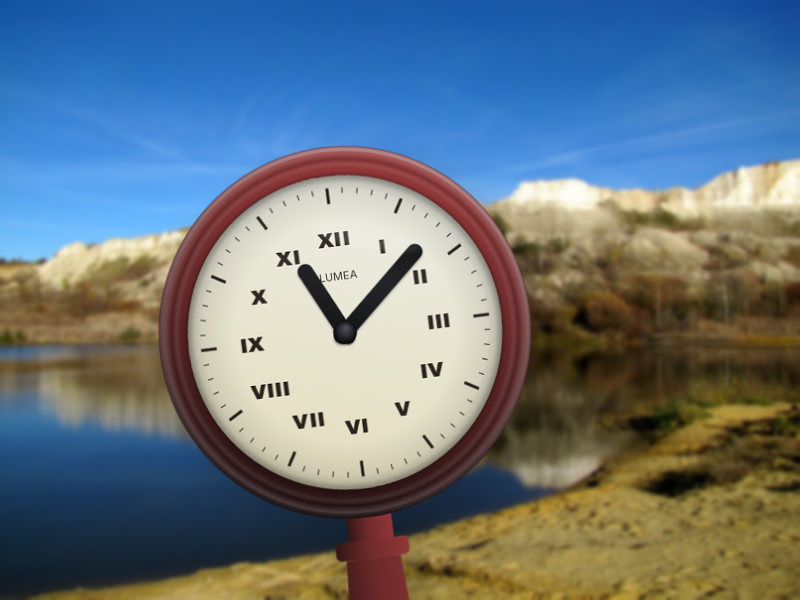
11h08
